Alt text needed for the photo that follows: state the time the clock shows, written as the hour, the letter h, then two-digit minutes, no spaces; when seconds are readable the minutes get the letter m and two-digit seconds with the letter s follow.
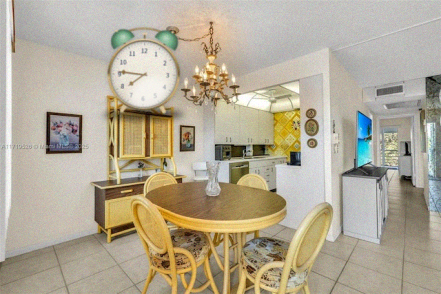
7h46
